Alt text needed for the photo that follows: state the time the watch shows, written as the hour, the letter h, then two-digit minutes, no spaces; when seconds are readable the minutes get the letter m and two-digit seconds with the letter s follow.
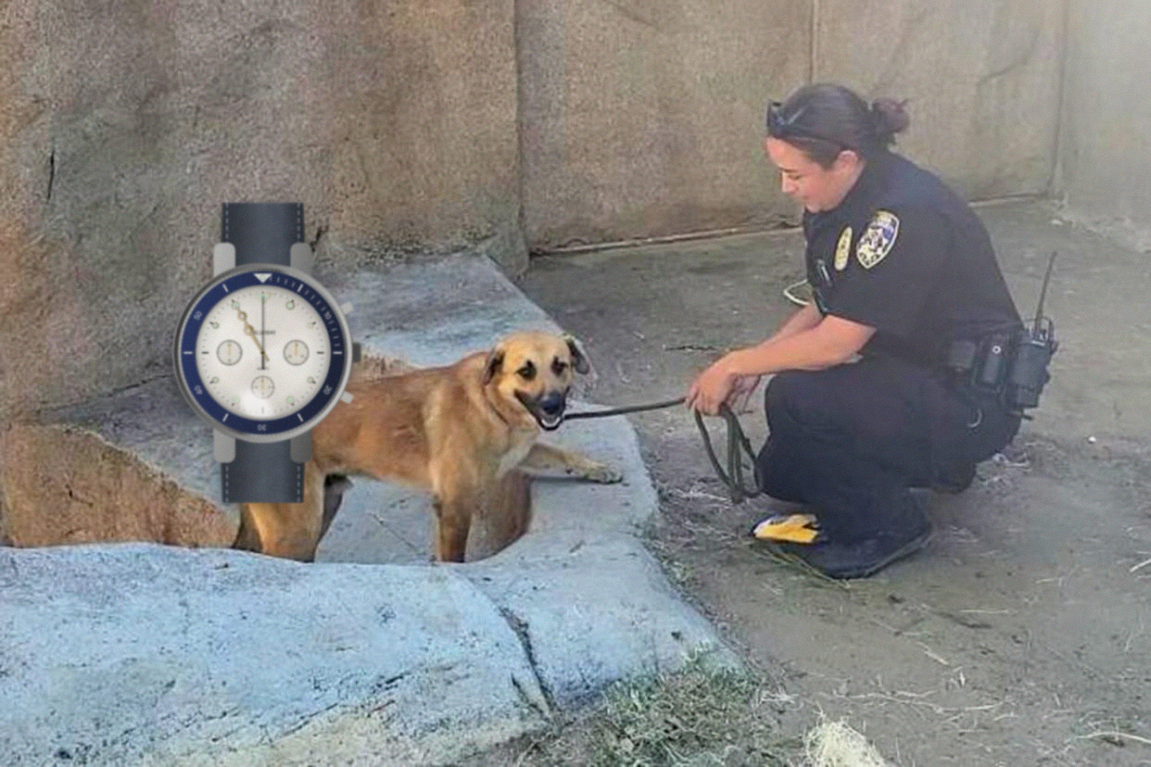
10h55
